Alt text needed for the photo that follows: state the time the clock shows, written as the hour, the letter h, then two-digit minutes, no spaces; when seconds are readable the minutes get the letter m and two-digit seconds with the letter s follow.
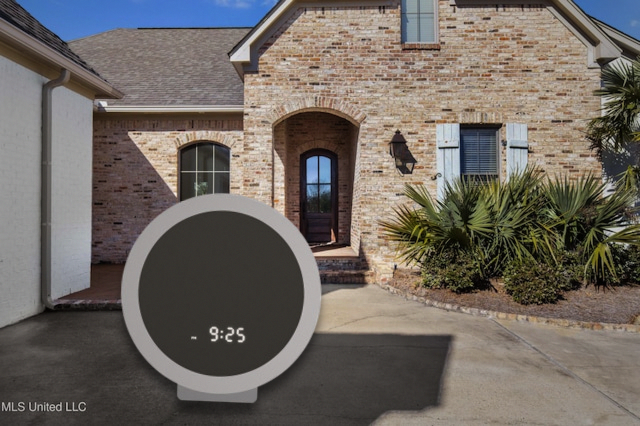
9h25
